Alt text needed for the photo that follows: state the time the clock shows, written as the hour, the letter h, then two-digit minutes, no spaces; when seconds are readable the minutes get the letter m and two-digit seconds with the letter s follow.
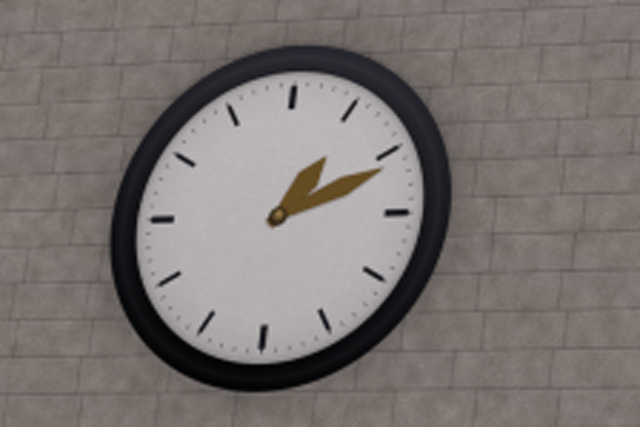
1h11
